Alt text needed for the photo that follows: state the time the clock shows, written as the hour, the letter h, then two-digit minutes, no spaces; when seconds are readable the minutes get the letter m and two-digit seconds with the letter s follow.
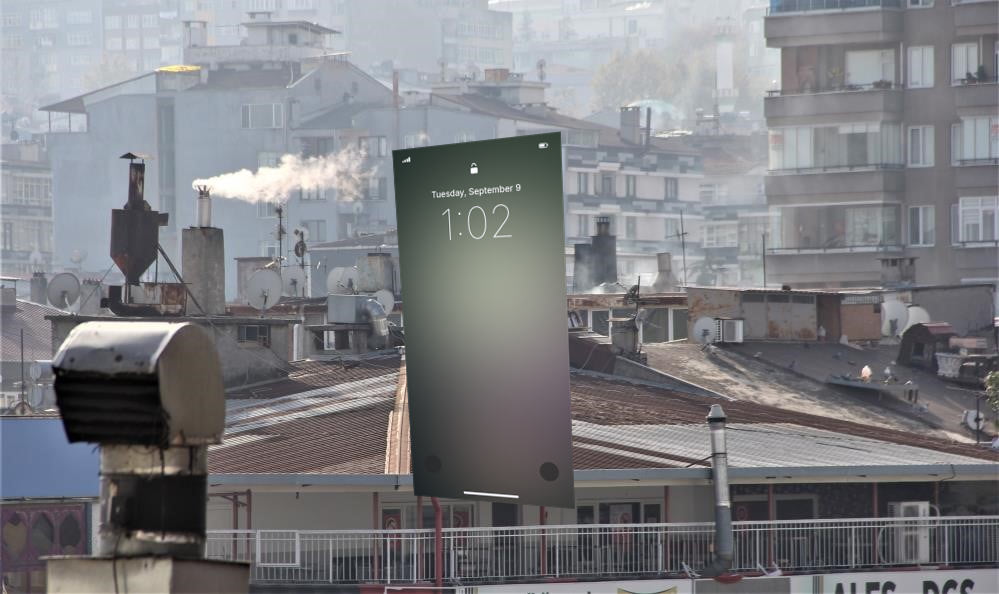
1h02
